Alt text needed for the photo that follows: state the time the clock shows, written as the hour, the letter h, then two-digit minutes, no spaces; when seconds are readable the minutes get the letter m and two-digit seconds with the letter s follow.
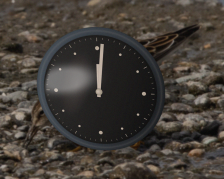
12h01
